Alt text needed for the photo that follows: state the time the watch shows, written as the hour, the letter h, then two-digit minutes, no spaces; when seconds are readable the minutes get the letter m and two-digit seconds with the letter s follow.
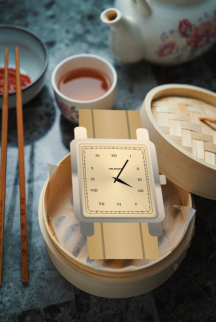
4h05
